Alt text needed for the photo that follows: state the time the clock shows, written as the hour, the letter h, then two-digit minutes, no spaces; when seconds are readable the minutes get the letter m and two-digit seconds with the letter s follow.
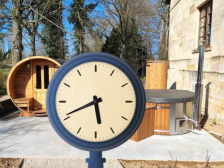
5h41
